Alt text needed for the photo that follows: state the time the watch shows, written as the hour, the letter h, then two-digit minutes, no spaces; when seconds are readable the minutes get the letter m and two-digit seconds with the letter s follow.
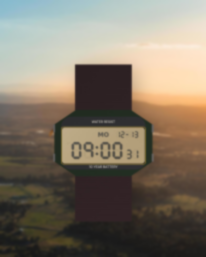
9h00
